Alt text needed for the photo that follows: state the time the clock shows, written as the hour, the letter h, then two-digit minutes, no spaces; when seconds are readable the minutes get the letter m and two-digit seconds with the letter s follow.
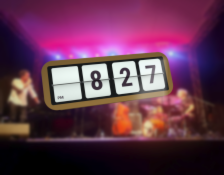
8h27
